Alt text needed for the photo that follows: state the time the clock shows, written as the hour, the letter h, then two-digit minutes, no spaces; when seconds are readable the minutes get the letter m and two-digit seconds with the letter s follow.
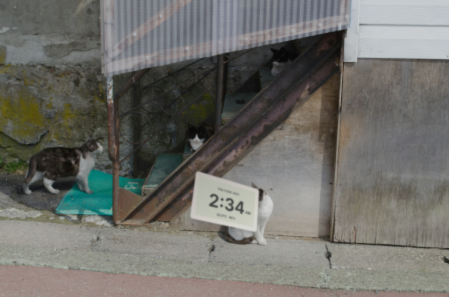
2h34
